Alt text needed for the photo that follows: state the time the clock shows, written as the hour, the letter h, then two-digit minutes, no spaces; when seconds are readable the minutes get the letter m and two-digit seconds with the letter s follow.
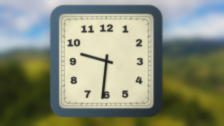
9h31
